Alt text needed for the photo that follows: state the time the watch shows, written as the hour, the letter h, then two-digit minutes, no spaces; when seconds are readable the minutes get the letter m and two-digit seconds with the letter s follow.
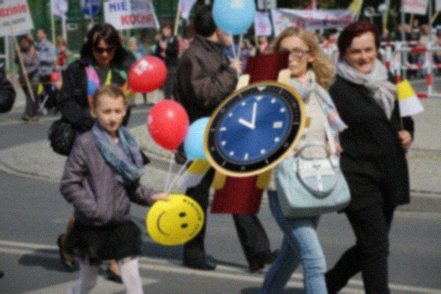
9h59
